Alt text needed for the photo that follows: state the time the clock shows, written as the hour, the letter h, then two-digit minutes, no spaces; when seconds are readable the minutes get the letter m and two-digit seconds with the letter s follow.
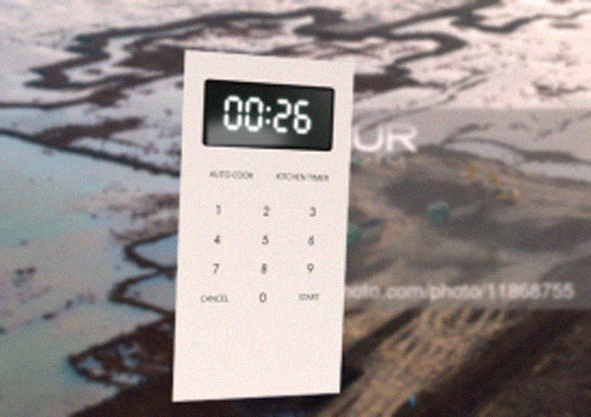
0h26
